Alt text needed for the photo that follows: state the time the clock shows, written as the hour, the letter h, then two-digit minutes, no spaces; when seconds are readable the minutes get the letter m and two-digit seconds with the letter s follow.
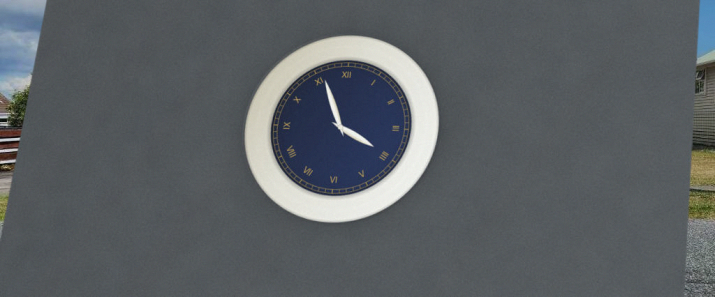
3h56
